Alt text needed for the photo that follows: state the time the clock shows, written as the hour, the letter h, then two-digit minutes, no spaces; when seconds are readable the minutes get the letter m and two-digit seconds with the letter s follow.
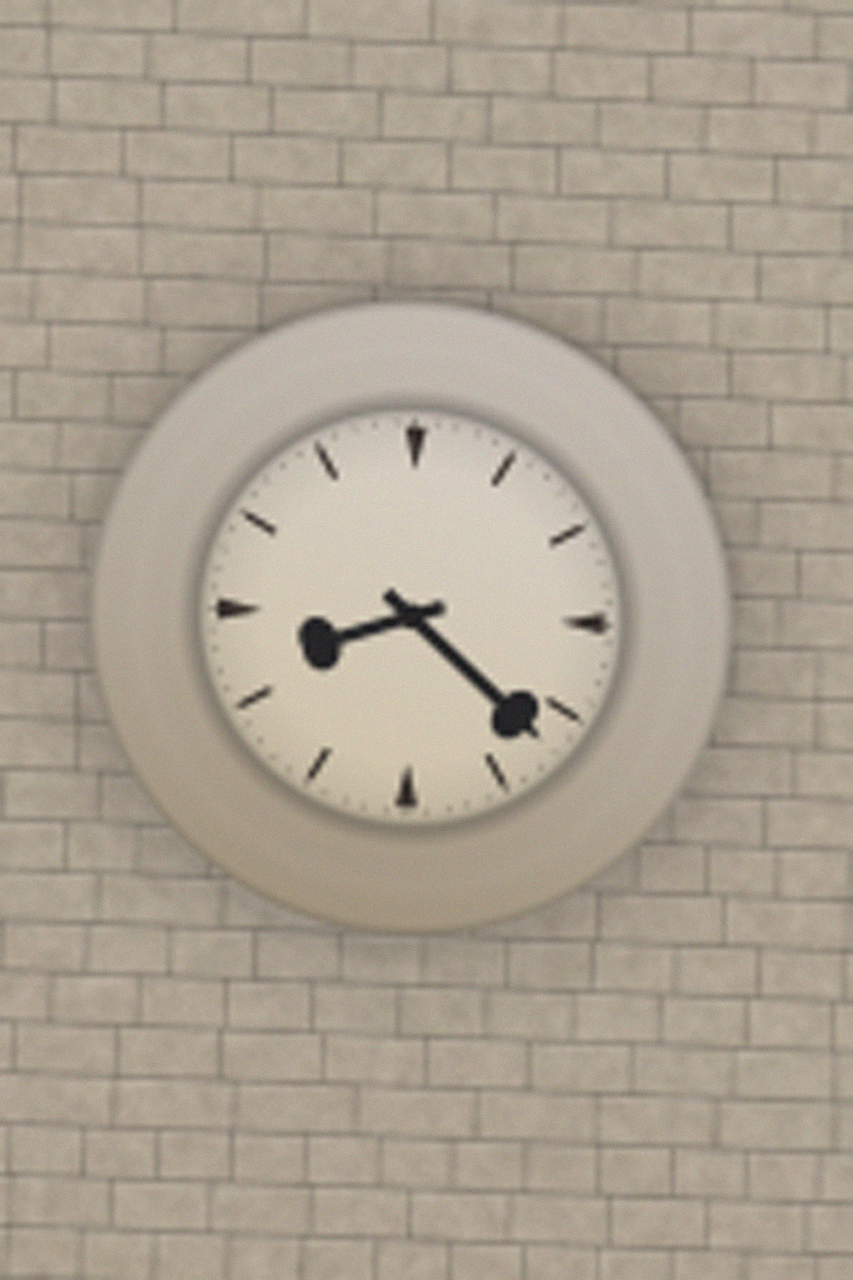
8h22
